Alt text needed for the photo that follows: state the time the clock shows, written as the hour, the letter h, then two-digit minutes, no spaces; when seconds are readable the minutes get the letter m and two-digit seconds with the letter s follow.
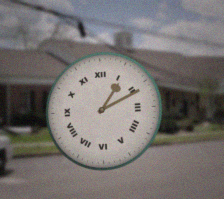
1h11
